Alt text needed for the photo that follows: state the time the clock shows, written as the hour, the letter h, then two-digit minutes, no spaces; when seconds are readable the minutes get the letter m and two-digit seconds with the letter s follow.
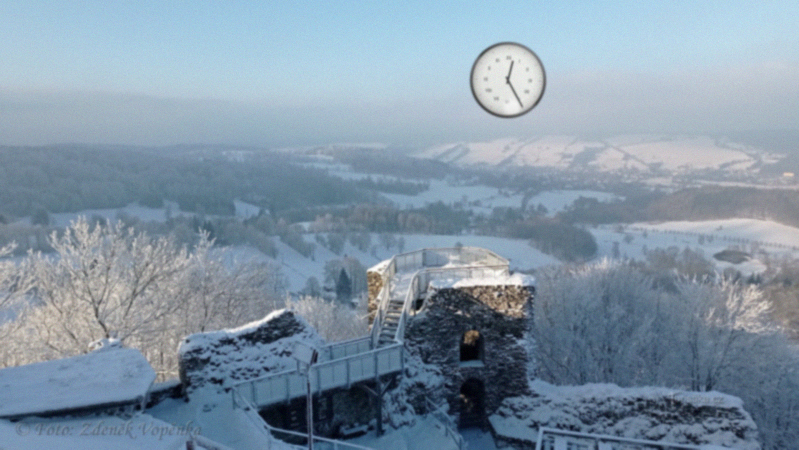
12h25
